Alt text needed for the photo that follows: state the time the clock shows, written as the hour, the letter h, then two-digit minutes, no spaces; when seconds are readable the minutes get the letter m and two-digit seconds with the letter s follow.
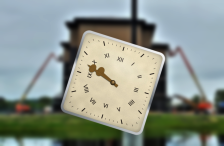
9h48
